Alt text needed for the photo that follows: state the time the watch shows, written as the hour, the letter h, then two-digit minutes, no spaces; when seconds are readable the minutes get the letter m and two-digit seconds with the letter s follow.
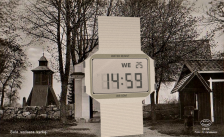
14h59
